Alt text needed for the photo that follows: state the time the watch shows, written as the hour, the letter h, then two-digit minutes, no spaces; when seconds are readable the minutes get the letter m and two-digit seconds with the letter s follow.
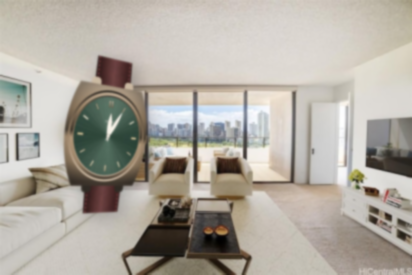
12h05
